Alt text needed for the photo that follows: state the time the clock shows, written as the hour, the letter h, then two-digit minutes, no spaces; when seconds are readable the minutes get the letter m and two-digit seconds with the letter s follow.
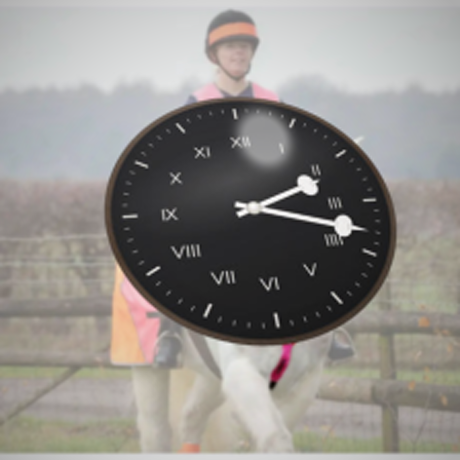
2h18
